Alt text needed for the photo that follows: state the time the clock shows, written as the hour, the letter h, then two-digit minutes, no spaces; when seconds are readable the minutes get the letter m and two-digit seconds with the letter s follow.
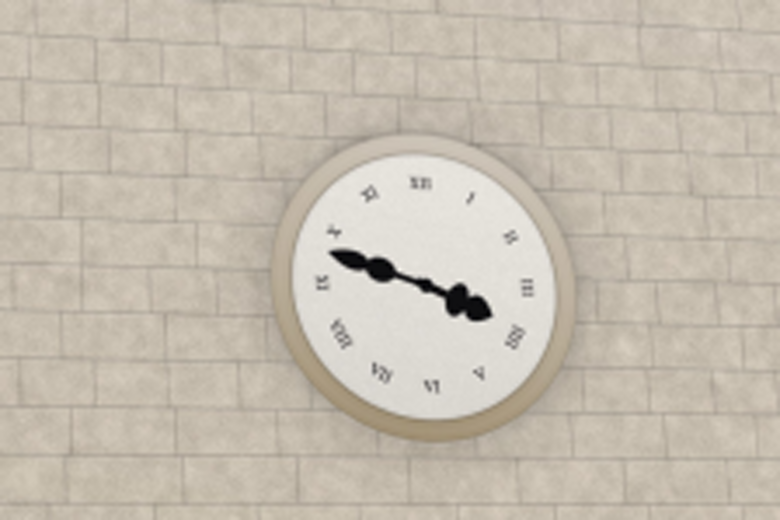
3h48
